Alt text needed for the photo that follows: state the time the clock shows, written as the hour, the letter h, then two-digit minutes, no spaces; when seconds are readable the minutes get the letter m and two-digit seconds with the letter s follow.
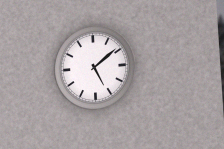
5h09
